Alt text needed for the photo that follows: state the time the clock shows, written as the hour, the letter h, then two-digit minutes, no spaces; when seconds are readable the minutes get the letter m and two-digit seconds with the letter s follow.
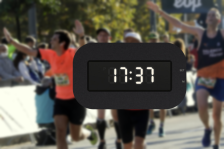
17h37
